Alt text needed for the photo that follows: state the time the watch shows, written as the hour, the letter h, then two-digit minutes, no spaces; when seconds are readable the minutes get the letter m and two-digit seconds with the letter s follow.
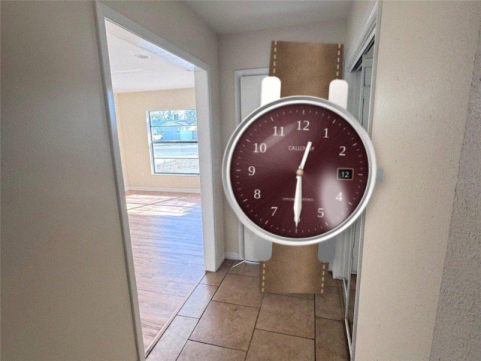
12h30
